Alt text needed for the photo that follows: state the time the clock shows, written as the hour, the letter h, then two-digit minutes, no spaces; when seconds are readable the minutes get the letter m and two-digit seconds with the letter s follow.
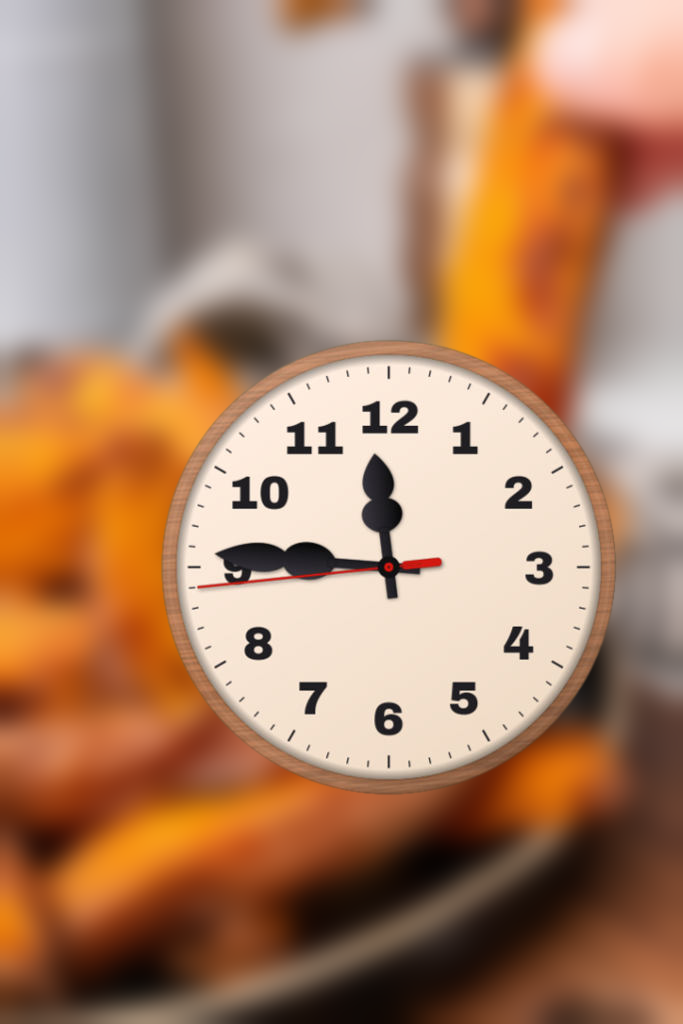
11h45m44s
